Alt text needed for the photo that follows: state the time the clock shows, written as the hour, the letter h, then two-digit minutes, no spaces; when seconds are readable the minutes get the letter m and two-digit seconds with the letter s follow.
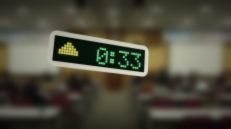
0h33
